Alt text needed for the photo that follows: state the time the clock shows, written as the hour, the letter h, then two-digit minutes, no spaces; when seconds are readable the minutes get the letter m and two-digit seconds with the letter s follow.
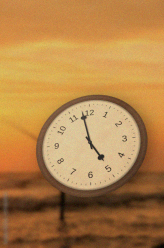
4h58
